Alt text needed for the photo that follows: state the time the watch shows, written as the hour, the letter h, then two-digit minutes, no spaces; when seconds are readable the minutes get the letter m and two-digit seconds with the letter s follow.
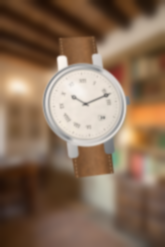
10h12
